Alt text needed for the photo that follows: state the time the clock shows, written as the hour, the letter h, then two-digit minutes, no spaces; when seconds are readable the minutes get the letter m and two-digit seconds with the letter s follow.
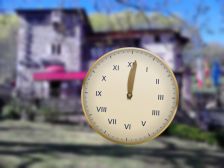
12h01
